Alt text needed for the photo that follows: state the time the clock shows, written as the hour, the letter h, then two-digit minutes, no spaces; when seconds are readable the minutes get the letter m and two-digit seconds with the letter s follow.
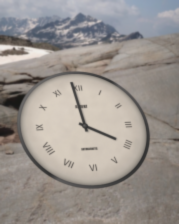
3h59
